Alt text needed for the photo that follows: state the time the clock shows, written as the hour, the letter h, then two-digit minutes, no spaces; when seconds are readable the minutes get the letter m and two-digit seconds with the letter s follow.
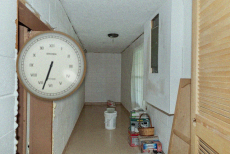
6h33
